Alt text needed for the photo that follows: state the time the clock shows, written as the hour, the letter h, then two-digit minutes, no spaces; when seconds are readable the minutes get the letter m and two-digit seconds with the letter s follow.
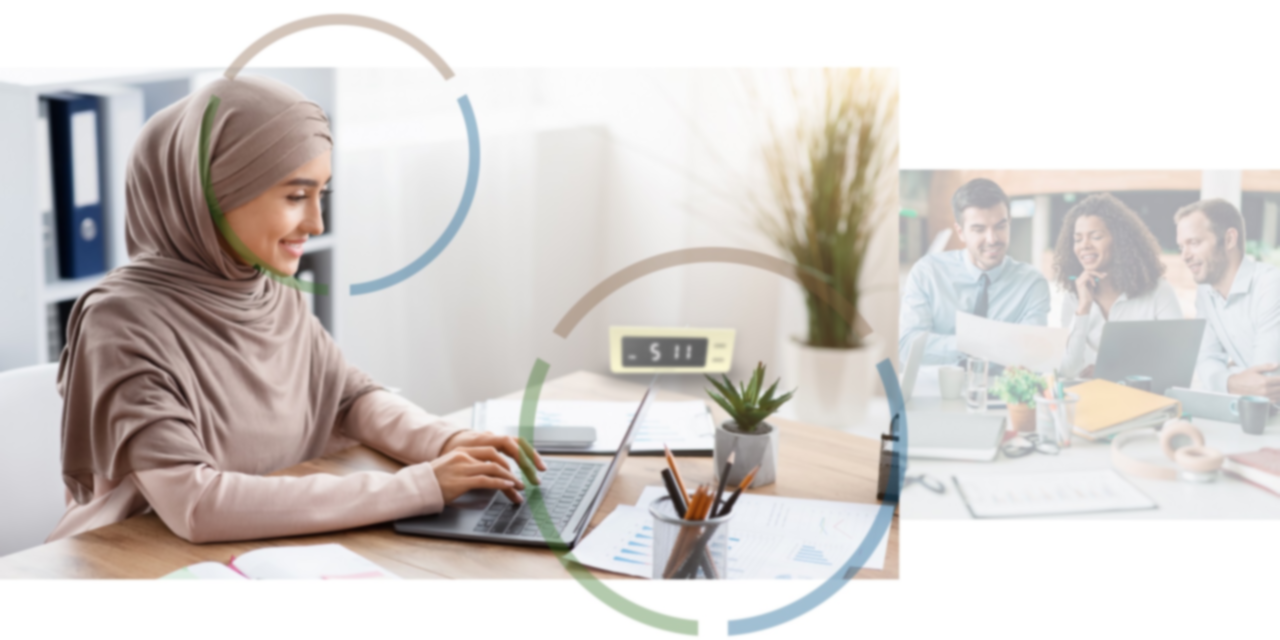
5h11
